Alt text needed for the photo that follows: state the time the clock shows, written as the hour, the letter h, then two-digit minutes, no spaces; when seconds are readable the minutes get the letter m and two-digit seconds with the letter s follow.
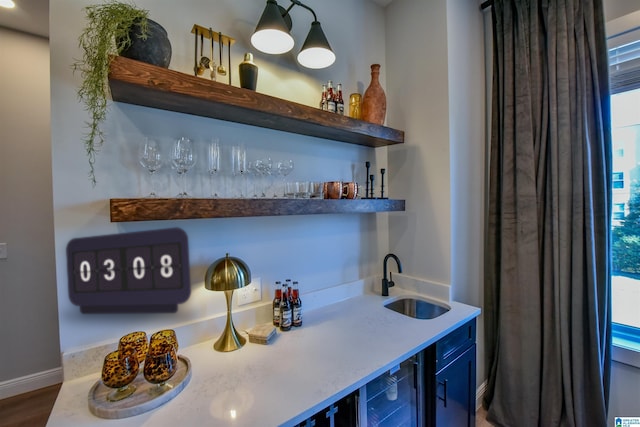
3h08
